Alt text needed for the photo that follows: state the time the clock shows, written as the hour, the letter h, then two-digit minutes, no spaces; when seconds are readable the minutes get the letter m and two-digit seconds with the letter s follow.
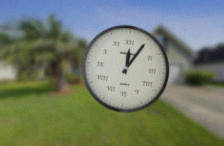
12h05
